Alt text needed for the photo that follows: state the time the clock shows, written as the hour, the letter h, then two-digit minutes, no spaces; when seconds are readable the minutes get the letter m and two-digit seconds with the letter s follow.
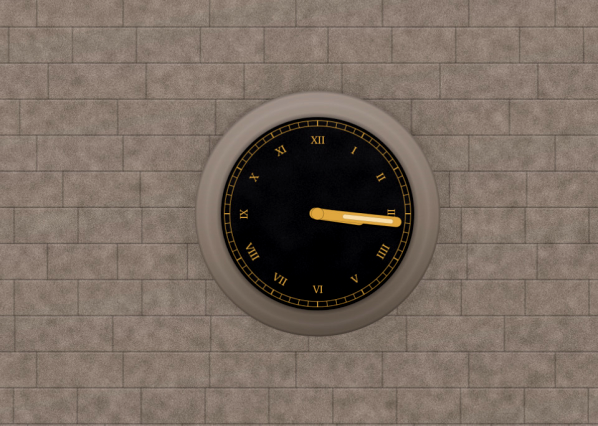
3h16
